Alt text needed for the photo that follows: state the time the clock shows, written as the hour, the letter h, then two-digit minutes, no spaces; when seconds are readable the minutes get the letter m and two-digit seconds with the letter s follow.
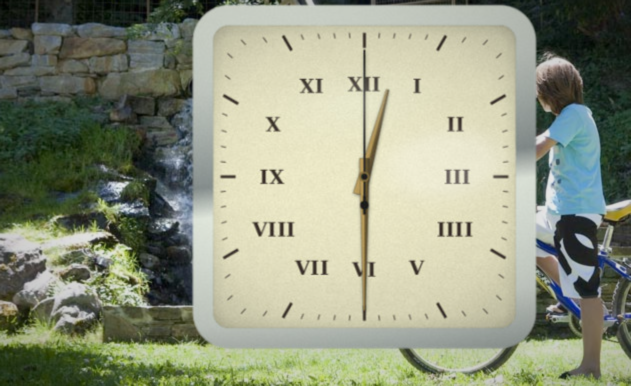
12h30m00s
